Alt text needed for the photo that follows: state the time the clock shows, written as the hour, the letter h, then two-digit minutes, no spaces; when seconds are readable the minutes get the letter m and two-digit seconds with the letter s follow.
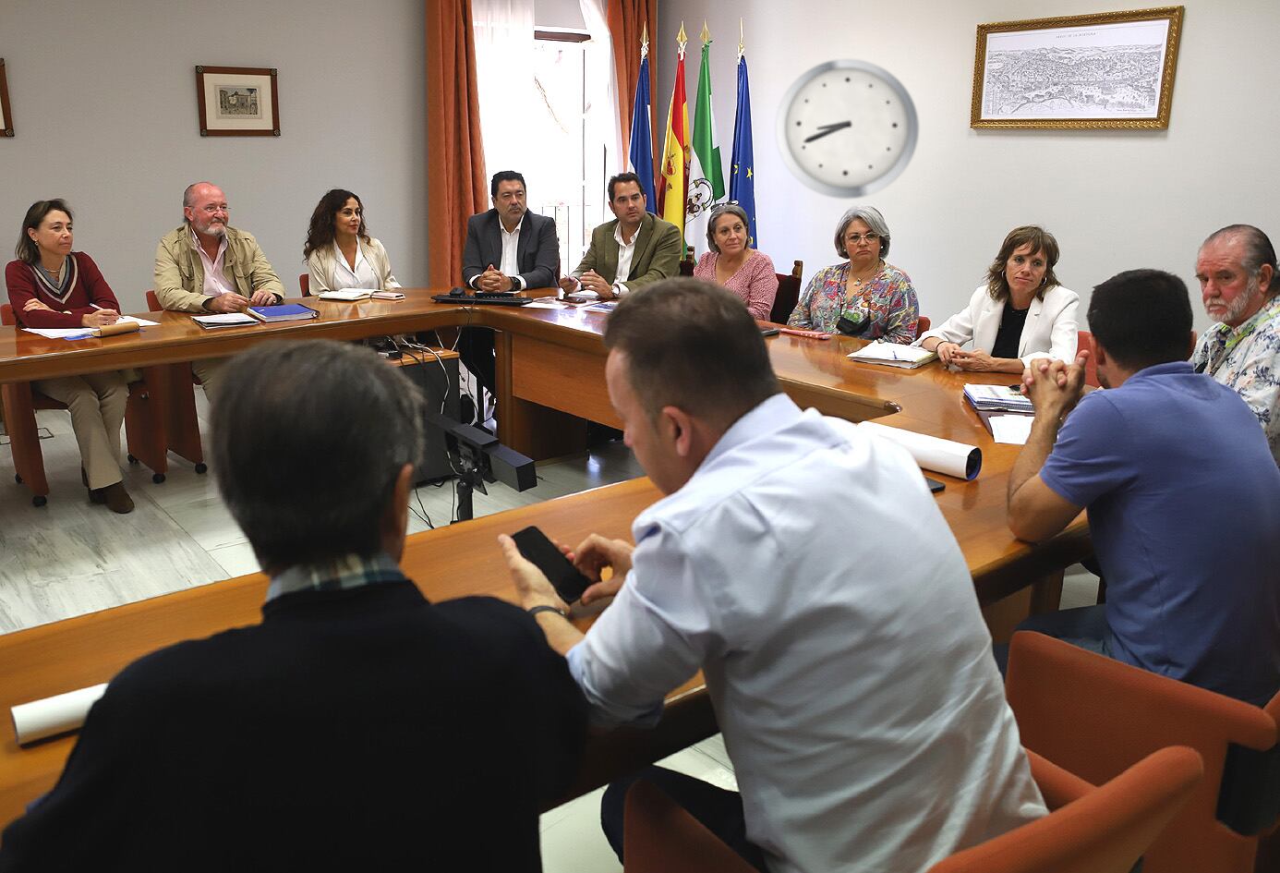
8h41
